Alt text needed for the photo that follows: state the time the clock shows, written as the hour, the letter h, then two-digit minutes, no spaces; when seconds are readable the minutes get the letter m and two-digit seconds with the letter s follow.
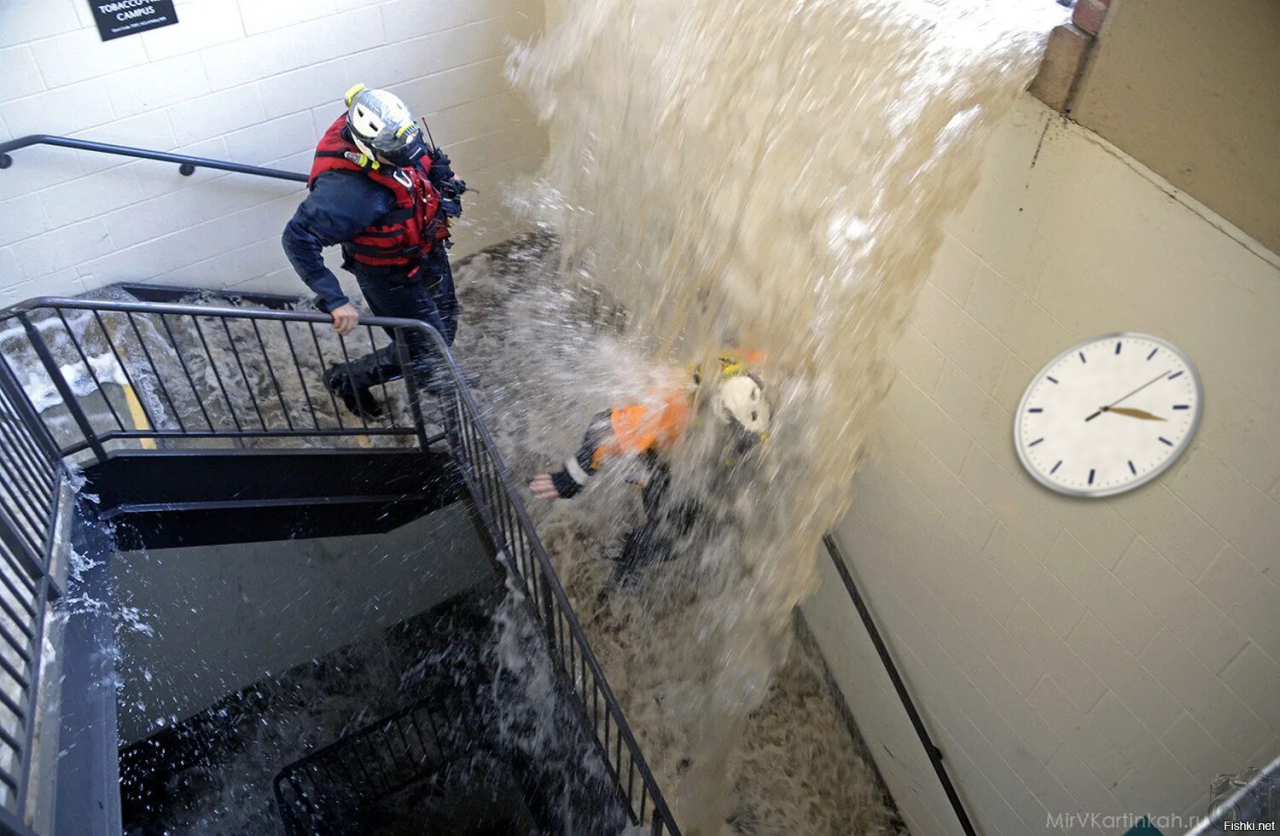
3h17m09s
